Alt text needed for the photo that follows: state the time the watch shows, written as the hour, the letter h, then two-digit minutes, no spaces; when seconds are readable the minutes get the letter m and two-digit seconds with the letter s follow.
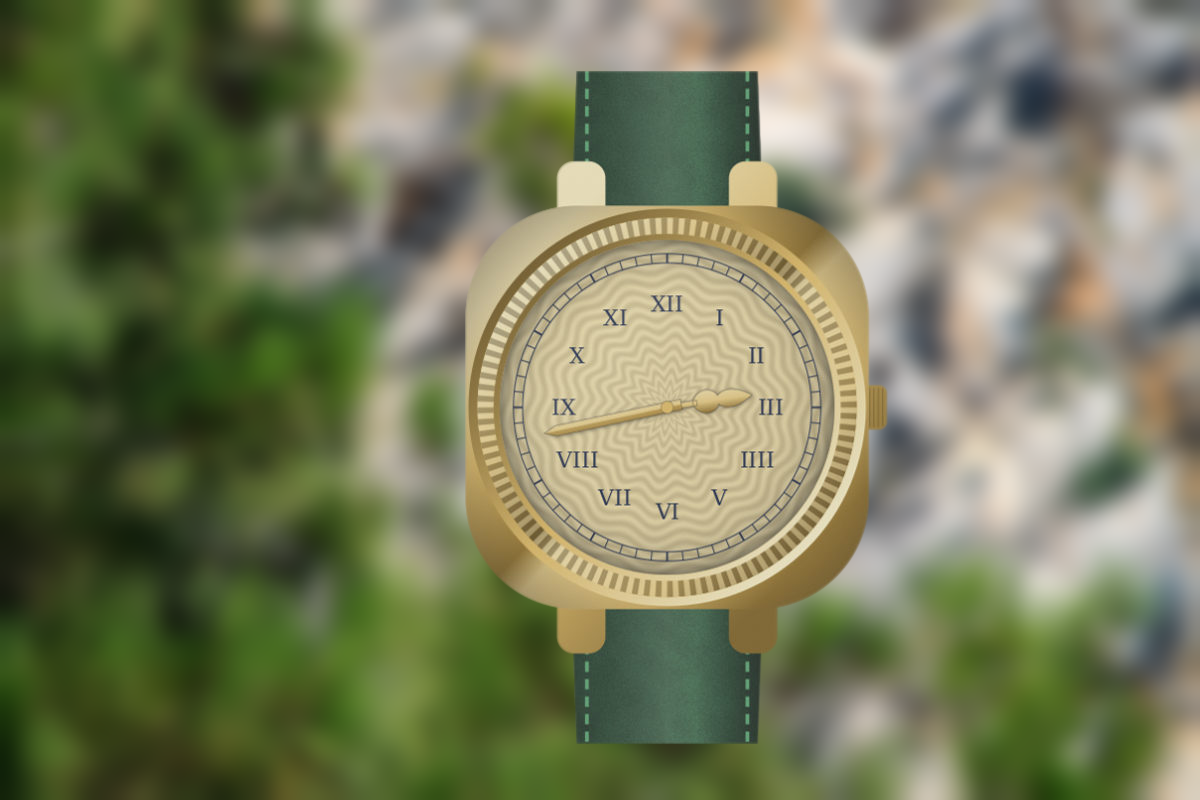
2h43
